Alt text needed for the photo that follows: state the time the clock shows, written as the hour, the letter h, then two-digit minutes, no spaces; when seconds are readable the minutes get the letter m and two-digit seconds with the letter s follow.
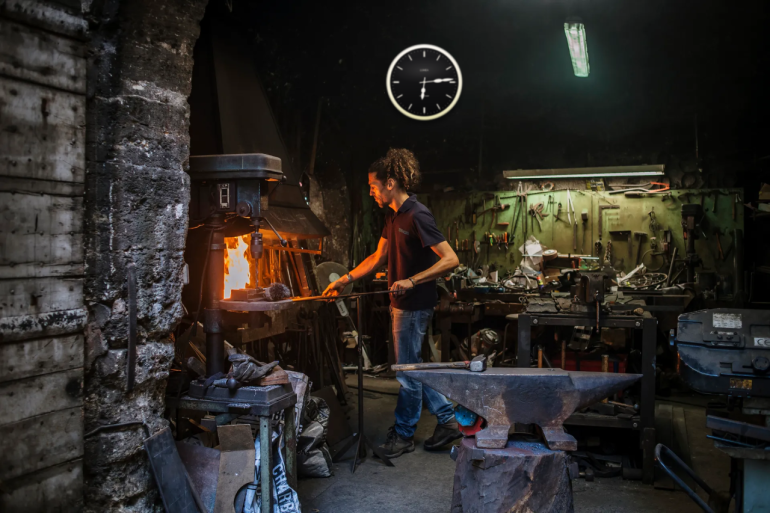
6h14
